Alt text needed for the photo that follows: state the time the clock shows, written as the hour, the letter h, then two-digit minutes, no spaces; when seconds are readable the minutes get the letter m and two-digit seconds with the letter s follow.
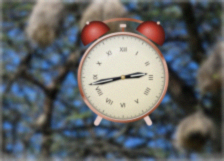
2h43
